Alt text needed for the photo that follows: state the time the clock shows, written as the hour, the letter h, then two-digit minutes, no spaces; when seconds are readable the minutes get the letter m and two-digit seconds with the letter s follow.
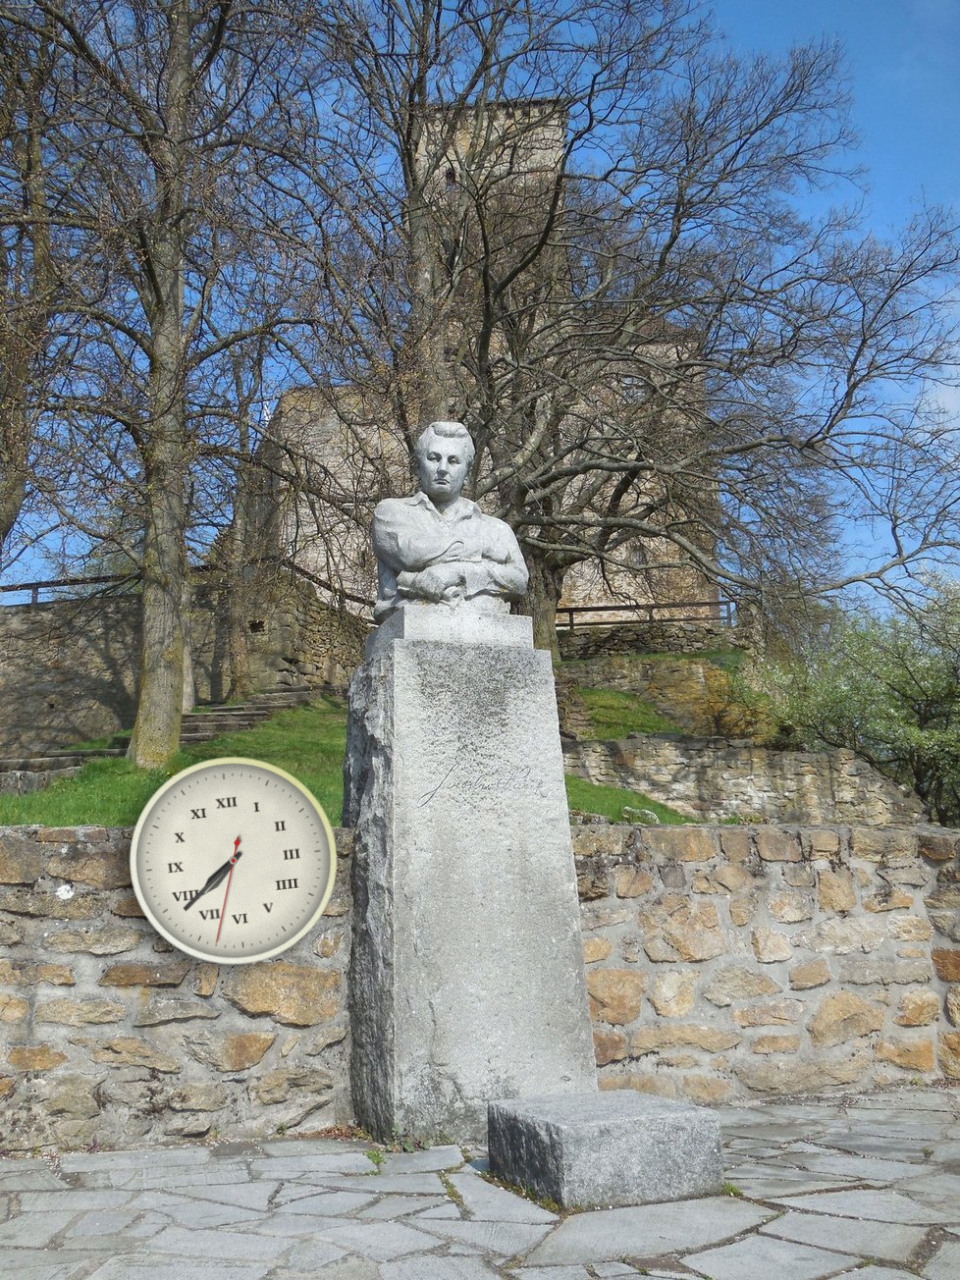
7h38m33s
